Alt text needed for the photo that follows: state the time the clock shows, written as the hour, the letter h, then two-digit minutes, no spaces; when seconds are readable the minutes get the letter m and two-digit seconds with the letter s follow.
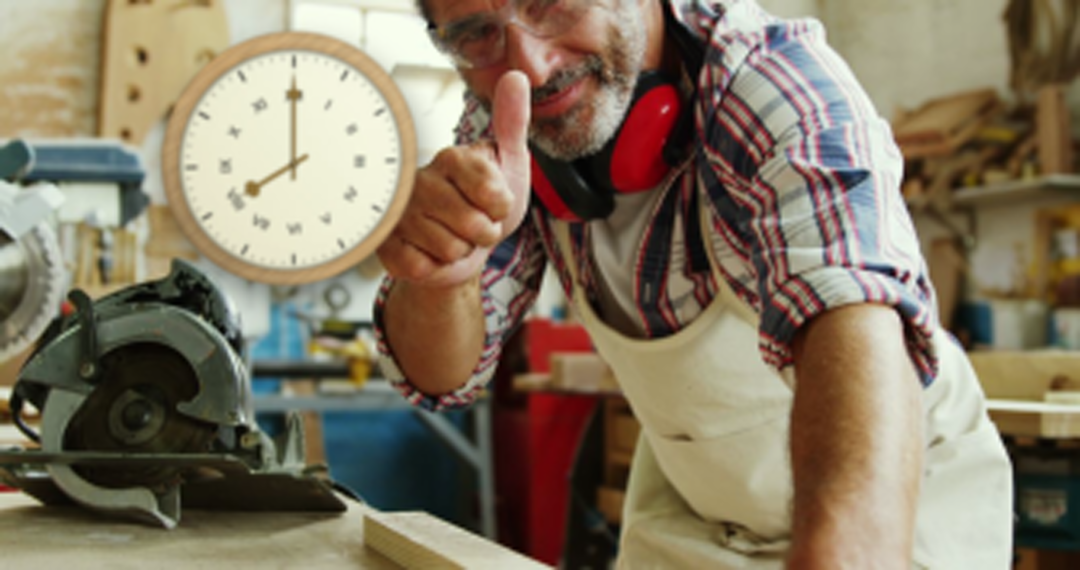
8h00
